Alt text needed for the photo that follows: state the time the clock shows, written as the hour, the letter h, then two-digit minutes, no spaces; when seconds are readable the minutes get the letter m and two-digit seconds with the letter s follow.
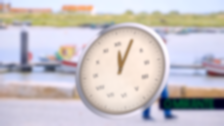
12h05
